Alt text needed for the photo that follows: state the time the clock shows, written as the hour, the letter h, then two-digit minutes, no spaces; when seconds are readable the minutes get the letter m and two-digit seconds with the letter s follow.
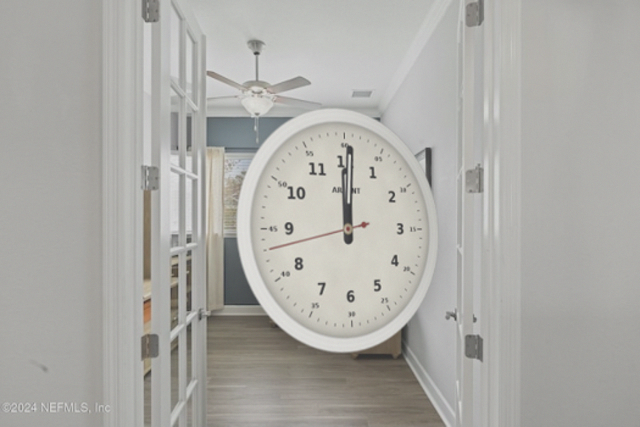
12h00m43s
